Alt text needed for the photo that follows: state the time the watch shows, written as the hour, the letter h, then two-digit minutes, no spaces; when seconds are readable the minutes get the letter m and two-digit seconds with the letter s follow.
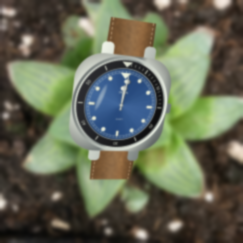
12h01
